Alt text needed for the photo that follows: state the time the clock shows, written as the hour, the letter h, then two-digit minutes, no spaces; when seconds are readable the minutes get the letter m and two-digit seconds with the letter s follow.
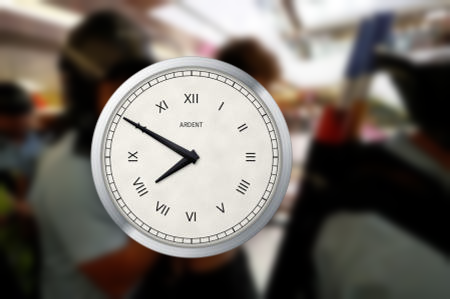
7h50
